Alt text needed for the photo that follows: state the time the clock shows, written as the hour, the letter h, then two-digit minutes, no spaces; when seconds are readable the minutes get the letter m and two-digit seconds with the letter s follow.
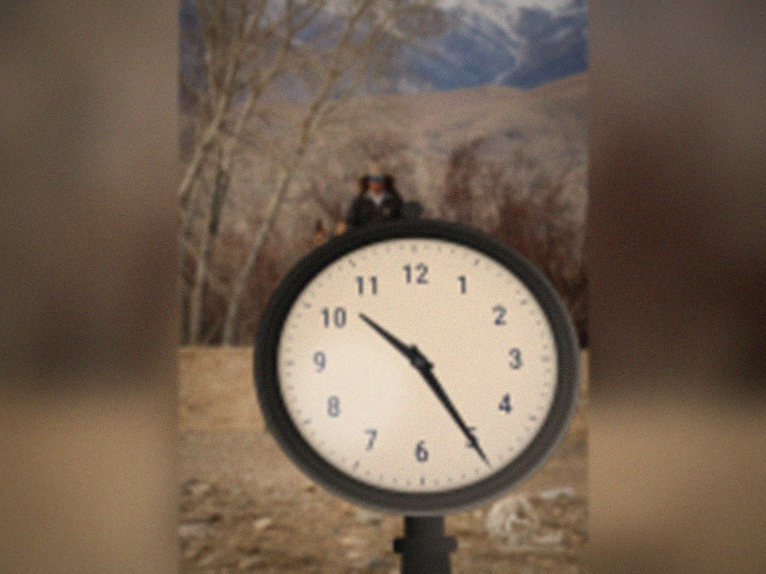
10h25
